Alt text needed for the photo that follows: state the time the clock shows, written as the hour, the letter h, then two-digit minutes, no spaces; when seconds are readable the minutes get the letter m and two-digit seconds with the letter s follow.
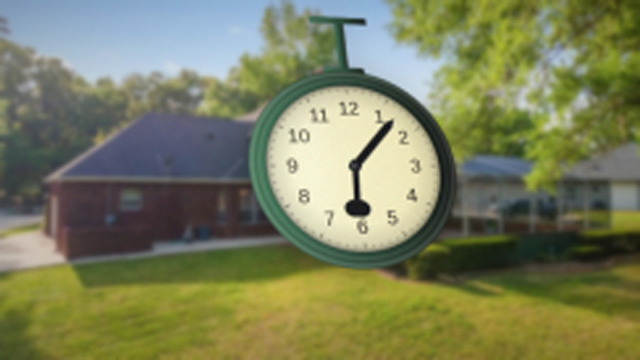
6h07
